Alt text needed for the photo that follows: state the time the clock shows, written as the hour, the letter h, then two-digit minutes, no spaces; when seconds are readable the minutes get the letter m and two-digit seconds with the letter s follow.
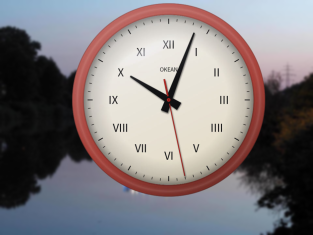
10h03m28s
